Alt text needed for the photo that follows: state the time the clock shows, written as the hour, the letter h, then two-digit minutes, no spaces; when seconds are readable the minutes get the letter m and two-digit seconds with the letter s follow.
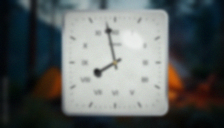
7h58
